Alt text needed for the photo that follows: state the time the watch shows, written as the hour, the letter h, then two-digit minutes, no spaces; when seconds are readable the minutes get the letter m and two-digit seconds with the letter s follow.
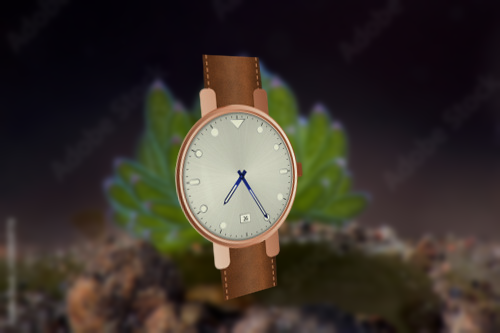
7h25
